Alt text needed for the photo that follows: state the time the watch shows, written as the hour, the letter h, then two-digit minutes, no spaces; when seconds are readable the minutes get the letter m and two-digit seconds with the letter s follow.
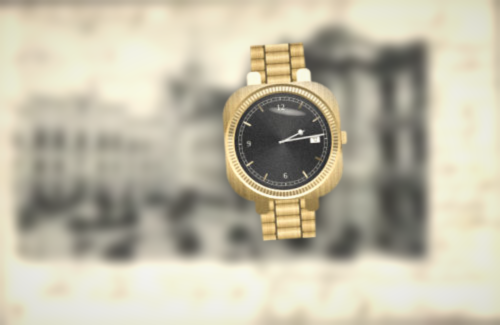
2h14
